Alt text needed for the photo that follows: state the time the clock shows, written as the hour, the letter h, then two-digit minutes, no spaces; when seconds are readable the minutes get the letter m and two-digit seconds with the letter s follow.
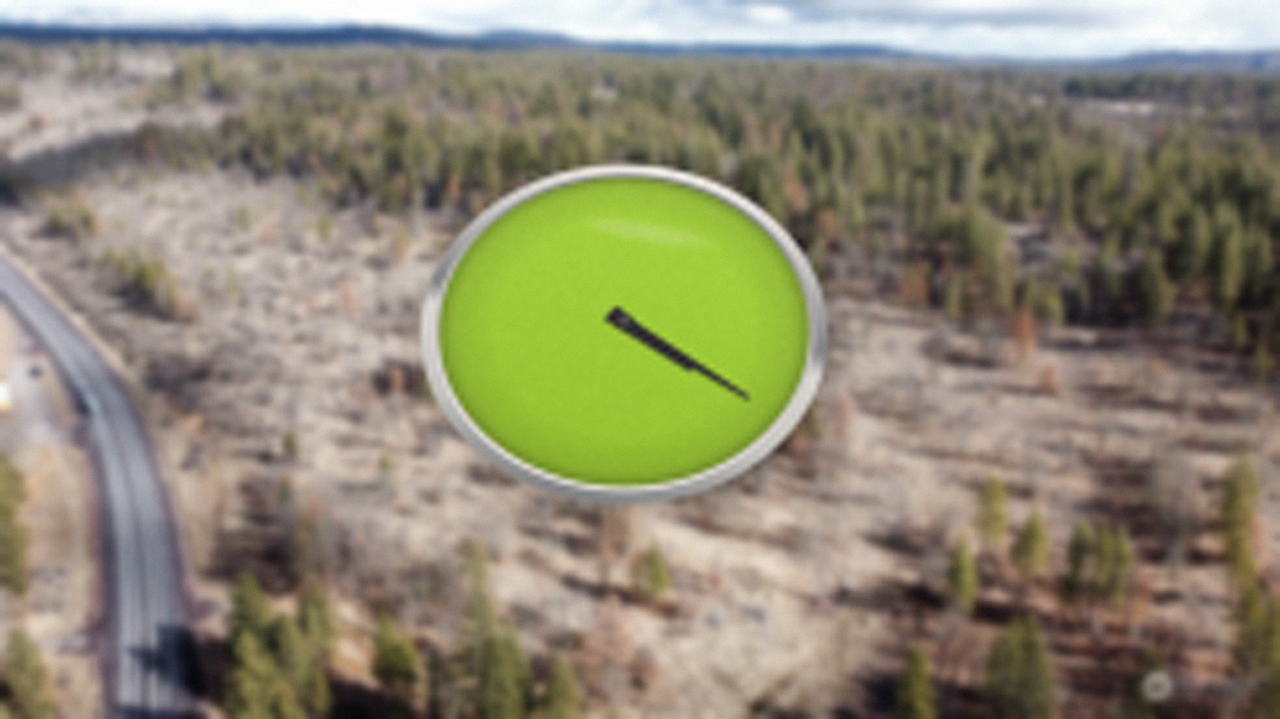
4h21
